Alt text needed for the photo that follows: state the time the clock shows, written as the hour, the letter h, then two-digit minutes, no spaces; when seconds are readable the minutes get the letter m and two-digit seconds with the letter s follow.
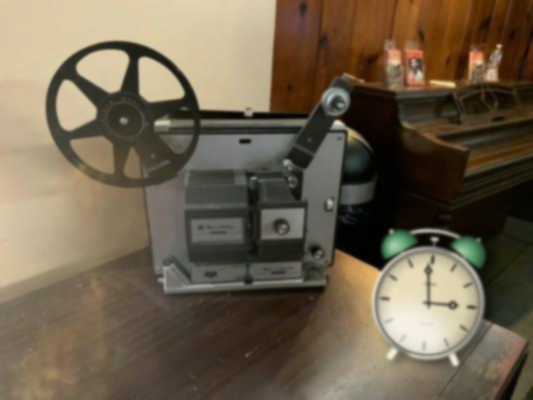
2h59
